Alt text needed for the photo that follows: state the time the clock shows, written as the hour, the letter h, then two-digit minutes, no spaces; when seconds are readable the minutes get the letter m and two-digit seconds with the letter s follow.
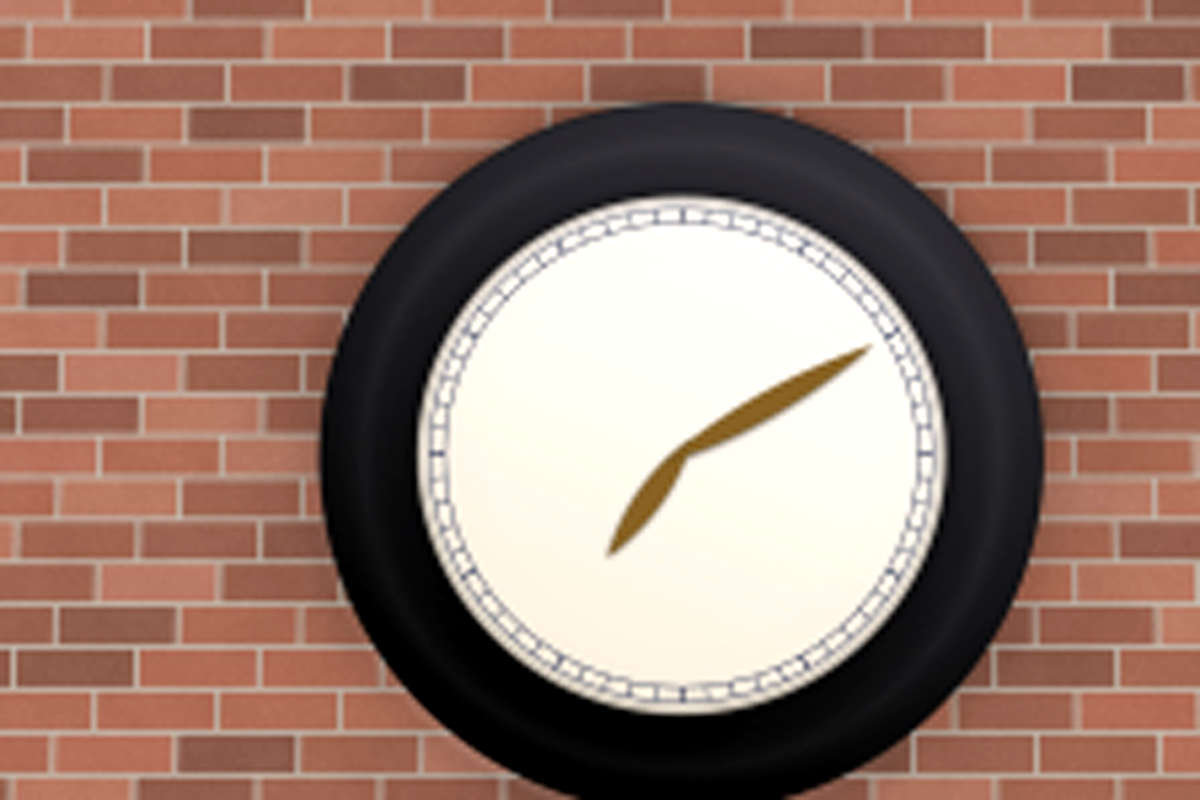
7h10
